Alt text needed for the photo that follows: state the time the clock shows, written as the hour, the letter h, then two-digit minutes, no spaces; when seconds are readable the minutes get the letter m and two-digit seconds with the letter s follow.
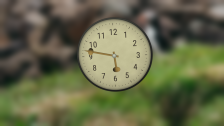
5h47
